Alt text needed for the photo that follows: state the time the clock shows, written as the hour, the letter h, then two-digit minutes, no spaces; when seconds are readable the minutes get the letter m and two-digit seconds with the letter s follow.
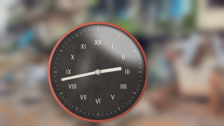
2h43
